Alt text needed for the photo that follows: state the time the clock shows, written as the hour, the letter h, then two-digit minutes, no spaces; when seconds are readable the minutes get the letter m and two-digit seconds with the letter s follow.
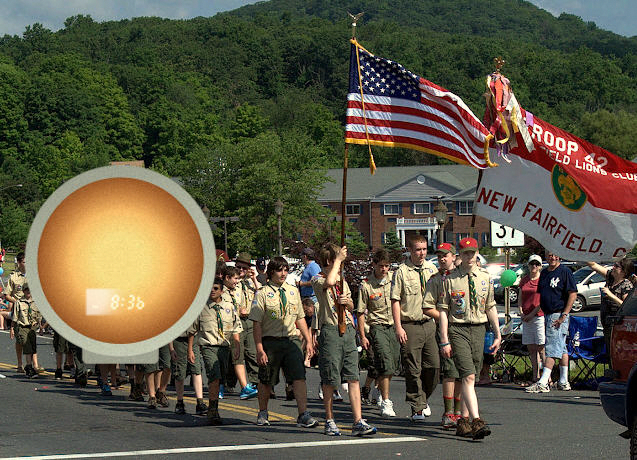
8h36
